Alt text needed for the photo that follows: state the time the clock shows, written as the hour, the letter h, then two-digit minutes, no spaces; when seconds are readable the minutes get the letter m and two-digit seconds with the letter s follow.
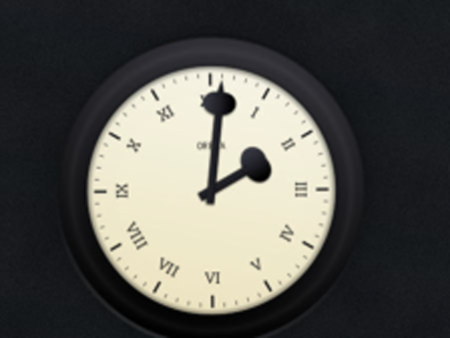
2h01
